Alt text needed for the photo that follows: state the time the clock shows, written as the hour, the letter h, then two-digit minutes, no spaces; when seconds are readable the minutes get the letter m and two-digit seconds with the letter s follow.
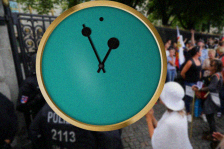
12h56
